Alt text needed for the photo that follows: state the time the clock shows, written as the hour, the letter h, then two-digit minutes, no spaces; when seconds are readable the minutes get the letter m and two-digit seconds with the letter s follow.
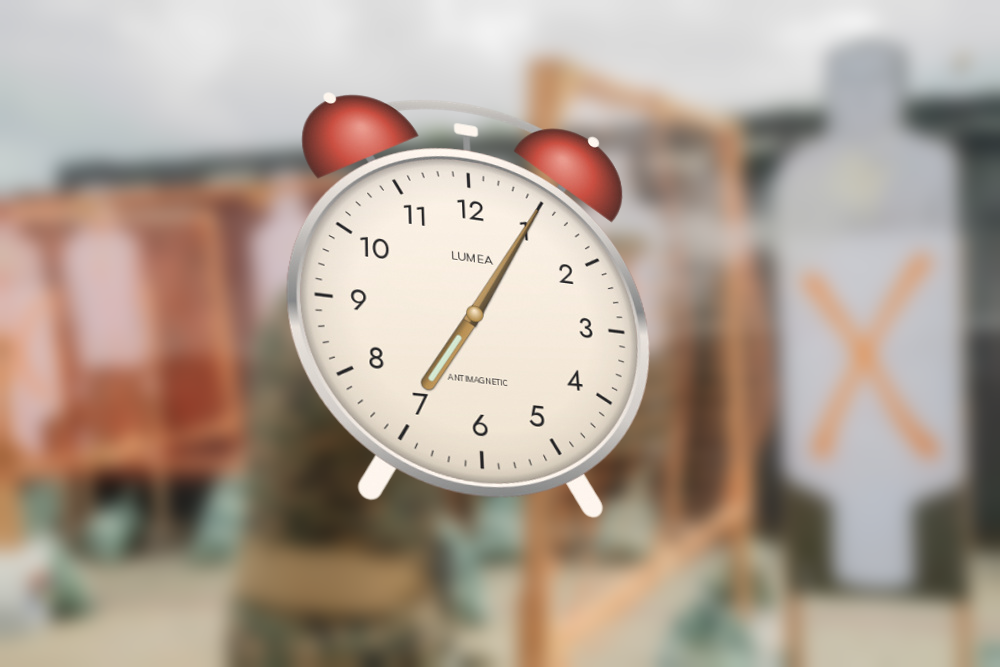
7h05
